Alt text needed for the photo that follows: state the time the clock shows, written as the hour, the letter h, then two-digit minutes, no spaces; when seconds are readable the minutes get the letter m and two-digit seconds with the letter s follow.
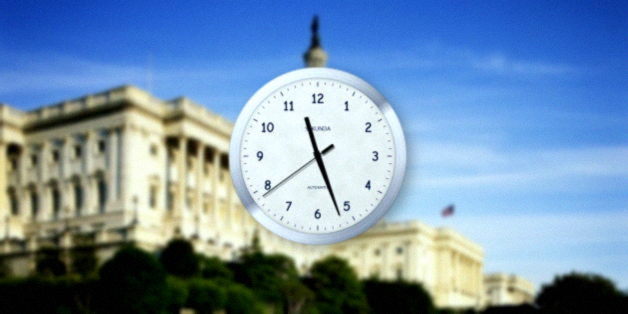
11h26m39s
